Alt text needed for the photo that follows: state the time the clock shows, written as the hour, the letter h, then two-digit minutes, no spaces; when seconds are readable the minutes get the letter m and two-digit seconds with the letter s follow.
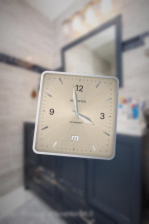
3h58
